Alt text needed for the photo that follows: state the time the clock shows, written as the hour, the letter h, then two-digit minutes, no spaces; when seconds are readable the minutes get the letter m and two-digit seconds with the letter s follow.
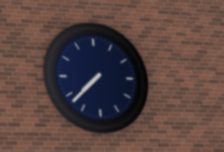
7h38
